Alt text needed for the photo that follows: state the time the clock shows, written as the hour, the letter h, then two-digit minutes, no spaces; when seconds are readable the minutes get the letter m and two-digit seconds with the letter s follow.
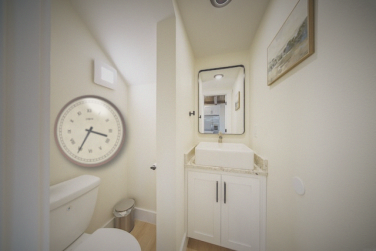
3h35
